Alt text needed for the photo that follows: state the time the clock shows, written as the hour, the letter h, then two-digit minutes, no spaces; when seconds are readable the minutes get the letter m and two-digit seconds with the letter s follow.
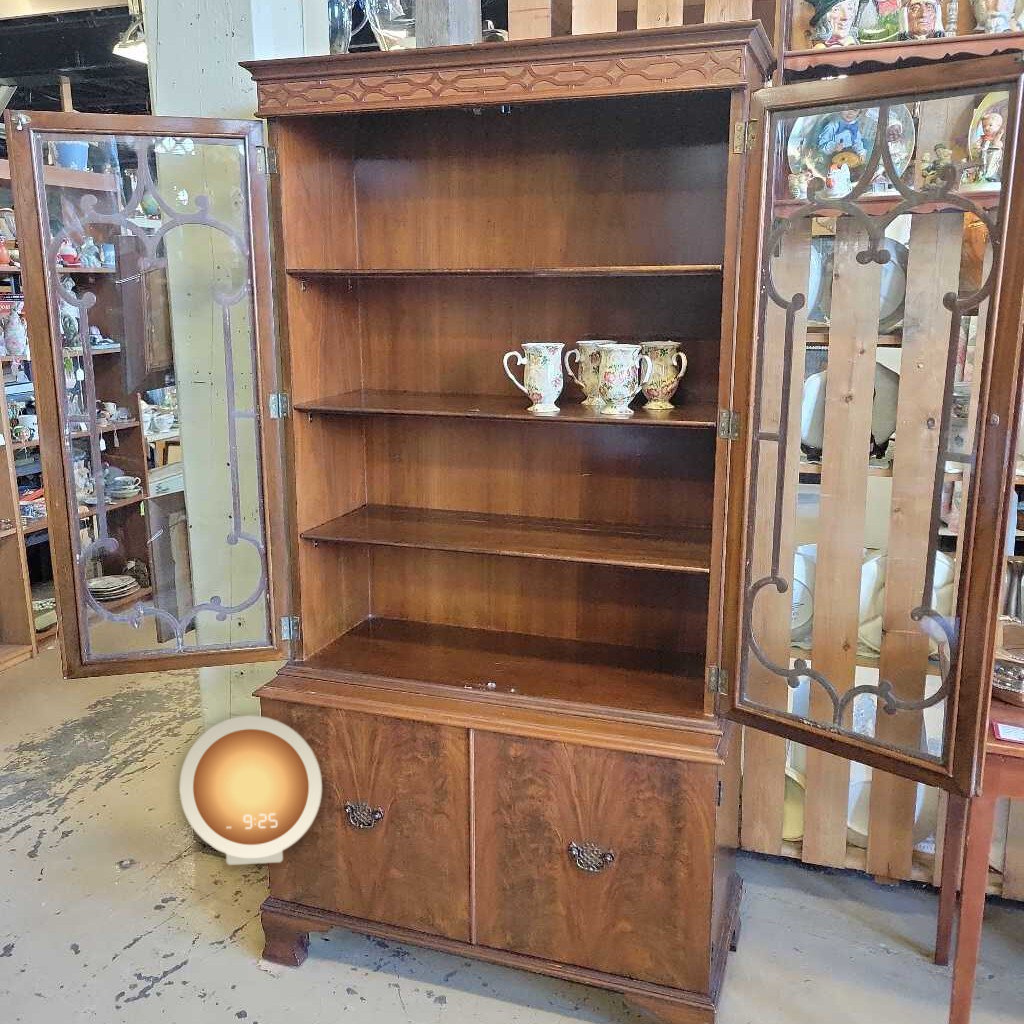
9h25
